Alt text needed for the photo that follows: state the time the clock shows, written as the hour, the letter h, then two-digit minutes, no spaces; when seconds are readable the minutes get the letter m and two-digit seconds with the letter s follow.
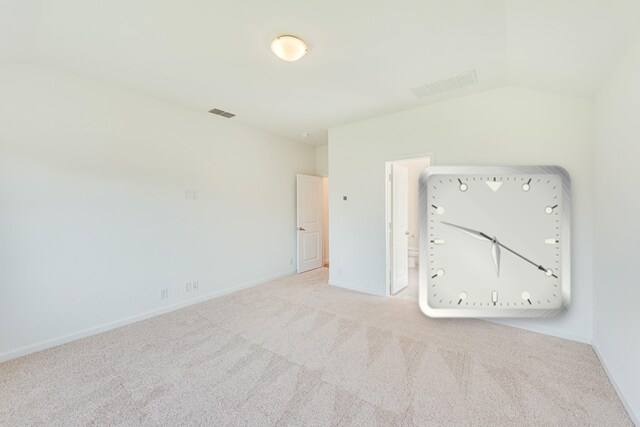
5h48m20s
